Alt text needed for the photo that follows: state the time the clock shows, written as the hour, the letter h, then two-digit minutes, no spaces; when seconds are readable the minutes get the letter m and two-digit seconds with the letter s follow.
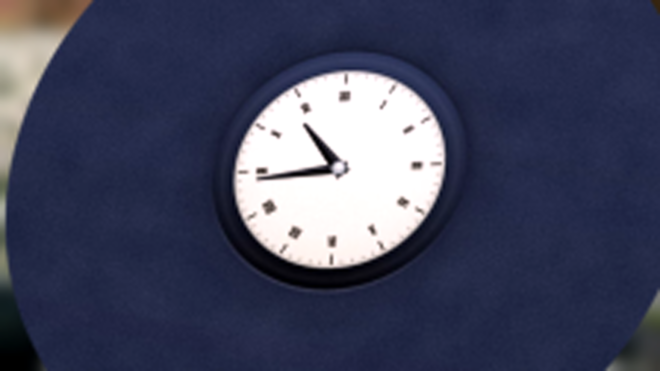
10h44
